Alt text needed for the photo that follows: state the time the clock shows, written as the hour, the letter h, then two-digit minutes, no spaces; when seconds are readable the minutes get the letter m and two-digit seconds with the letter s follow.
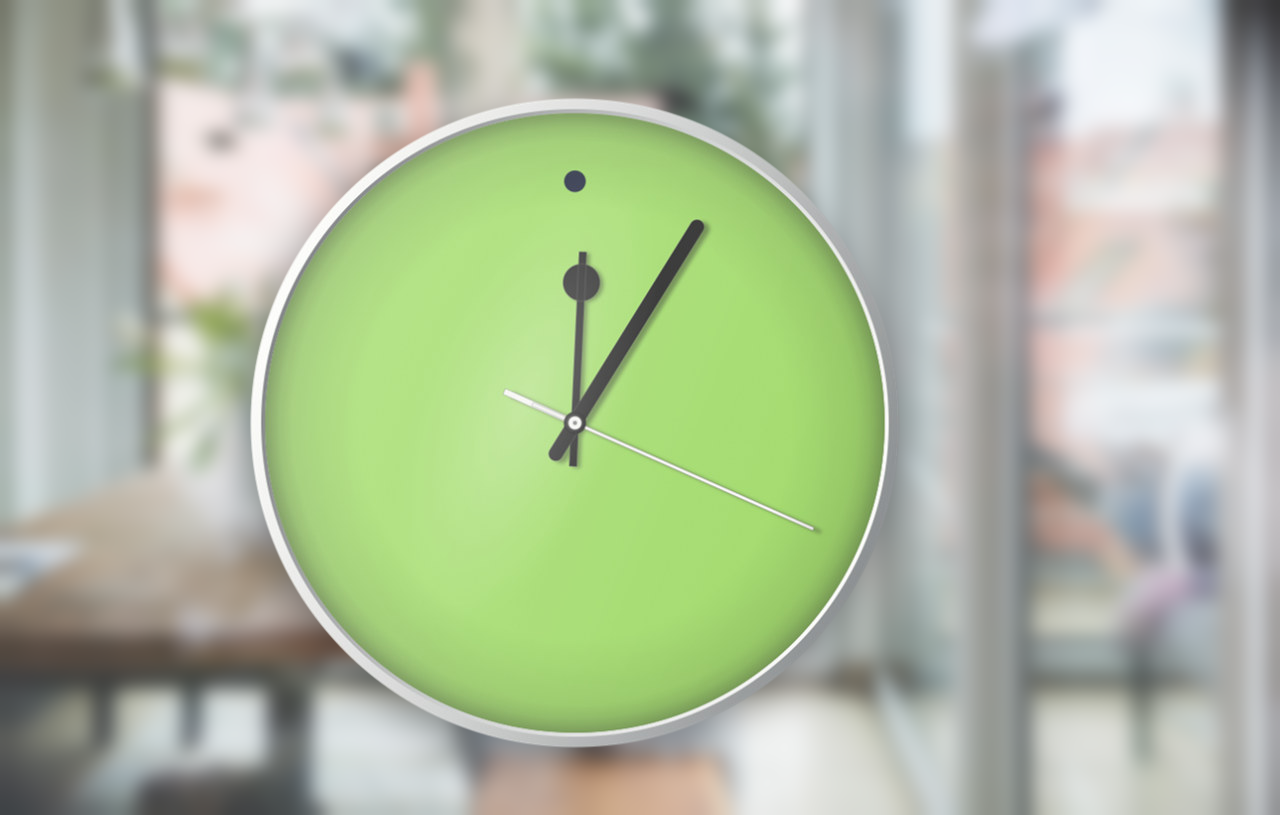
12h05m19s
